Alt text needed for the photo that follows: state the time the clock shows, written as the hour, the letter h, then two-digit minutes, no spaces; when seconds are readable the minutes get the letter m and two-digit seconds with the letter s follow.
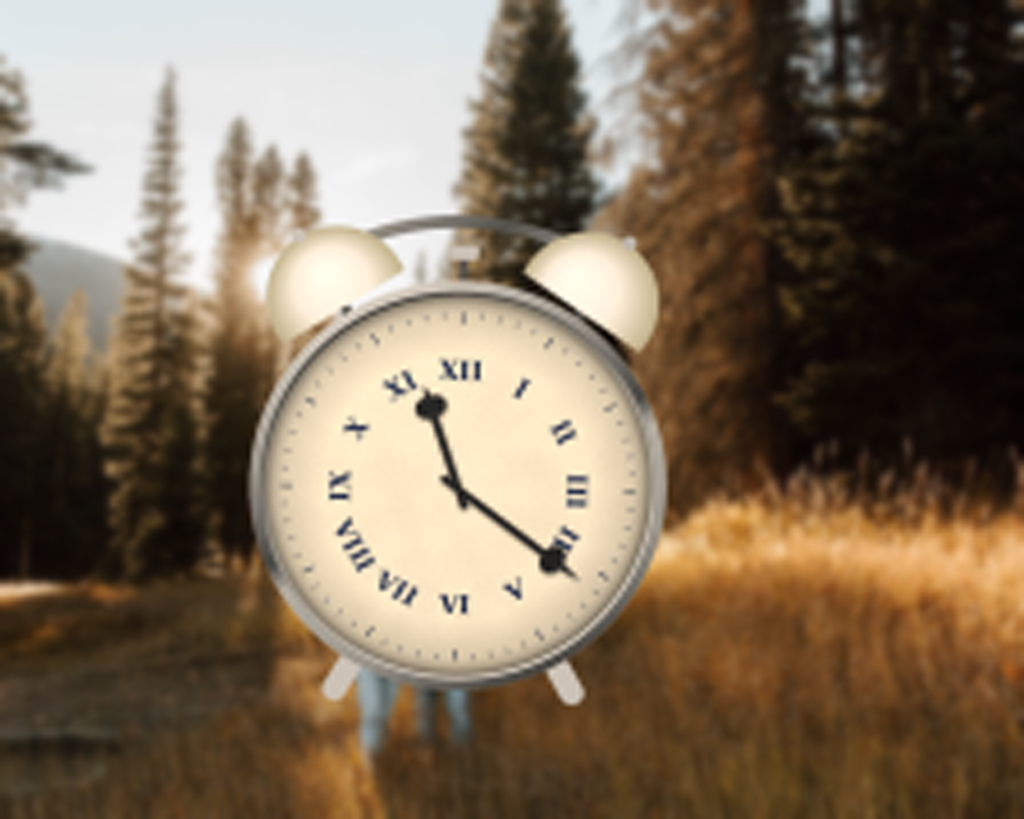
11h21
